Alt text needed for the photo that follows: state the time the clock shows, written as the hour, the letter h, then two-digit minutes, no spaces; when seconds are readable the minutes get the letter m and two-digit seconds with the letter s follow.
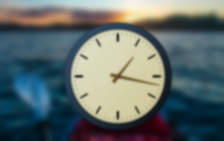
1h17
